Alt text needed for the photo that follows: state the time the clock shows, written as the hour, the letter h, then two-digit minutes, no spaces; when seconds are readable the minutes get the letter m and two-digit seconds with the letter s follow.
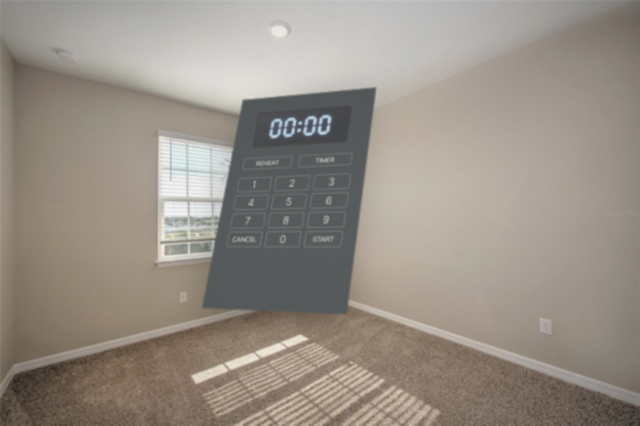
0h00
